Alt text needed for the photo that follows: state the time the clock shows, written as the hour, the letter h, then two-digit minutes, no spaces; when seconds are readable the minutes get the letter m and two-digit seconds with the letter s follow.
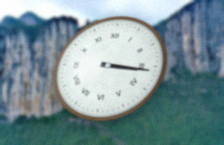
3h16
